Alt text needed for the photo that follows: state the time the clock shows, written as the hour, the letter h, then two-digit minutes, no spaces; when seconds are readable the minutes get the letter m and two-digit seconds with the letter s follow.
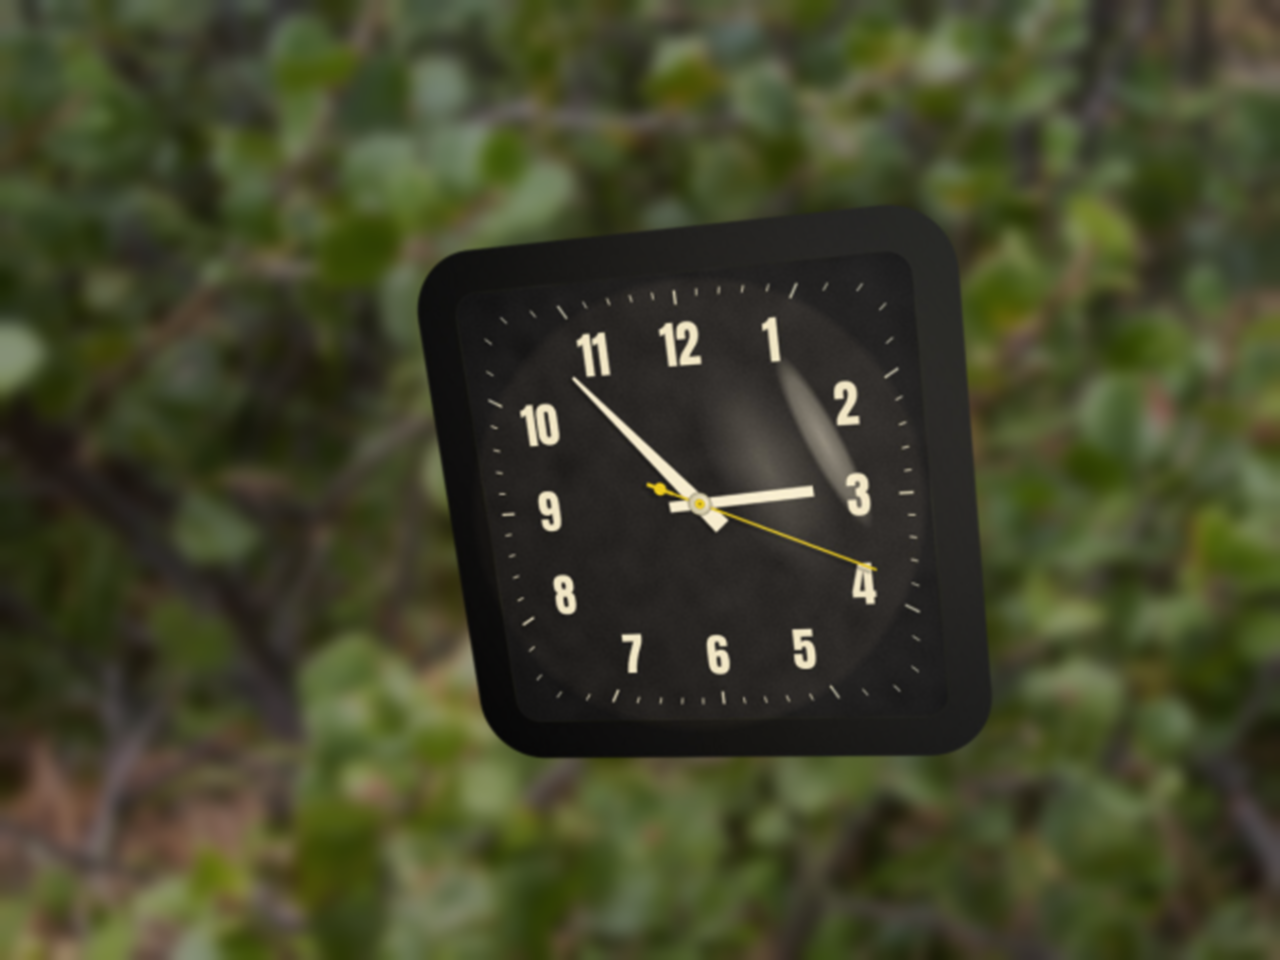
2h53m19s
